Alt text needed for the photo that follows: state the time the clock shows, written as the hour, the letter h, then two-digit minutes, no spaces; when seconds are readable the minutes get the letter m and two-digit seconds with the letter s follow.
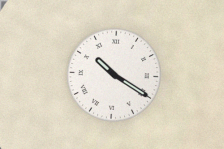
10h20
